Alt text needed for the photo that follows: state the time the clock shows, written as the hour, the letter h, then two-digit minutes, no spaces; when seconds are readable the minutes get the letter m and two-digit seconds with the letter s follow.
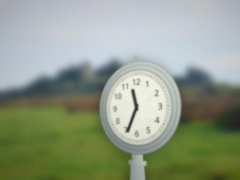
11h34
